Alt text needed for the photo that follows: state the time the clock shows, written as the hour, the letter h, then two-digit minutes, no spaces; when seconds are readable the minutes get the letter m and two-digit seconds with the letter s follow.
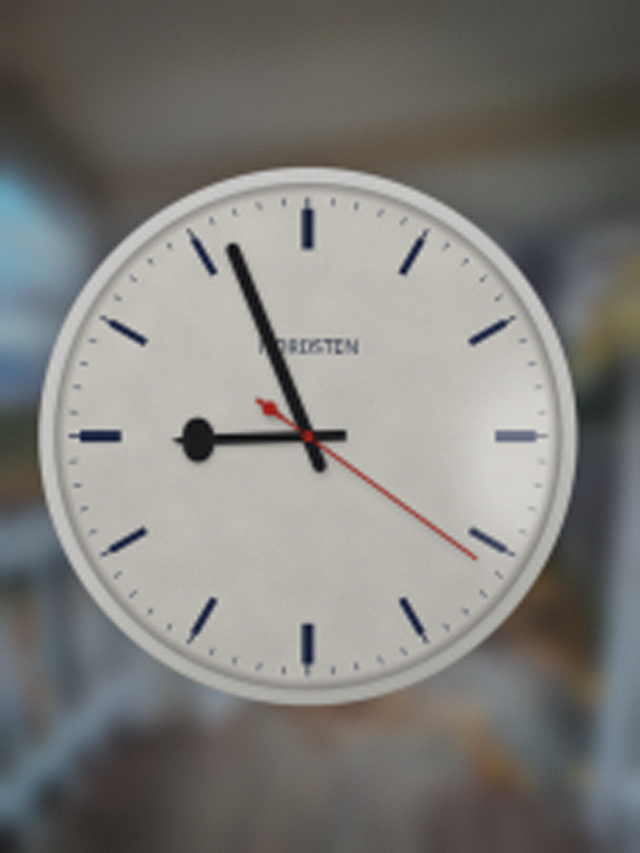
8h56m21s
